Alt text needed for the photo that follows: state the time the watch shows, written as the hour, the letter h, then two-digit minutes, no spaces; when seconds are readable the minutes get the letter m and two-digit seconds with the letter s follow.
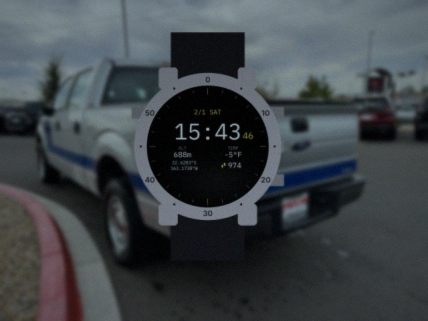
15h43m46s
